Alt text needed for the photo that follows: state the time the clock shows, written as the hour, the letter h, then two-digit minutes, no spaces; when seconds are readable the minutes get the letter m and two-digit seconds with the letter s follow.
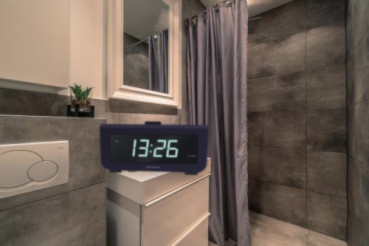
13h26
